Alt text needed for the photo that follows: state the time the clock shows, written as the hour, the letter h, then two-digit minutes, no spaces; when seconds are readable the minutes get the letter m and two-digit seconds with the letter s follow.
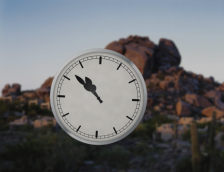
10h52
